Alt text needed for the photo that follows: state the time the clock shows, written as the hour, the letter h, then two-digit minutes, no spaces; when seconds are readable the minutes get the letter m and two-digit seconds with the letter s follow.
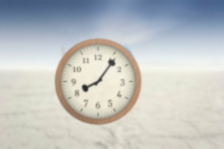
8h06
